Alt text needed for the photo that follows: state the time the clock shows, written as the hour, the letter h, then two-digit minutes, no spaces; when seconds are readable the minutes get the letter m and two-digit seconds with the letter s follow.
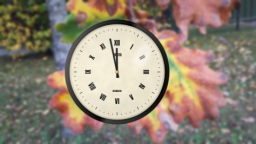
11h58
